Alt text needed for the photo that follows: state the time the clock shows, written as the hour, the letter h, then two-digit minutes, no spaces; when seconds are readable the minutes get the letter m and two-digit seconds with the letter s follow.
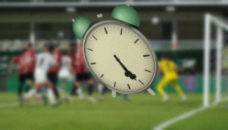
5h26
